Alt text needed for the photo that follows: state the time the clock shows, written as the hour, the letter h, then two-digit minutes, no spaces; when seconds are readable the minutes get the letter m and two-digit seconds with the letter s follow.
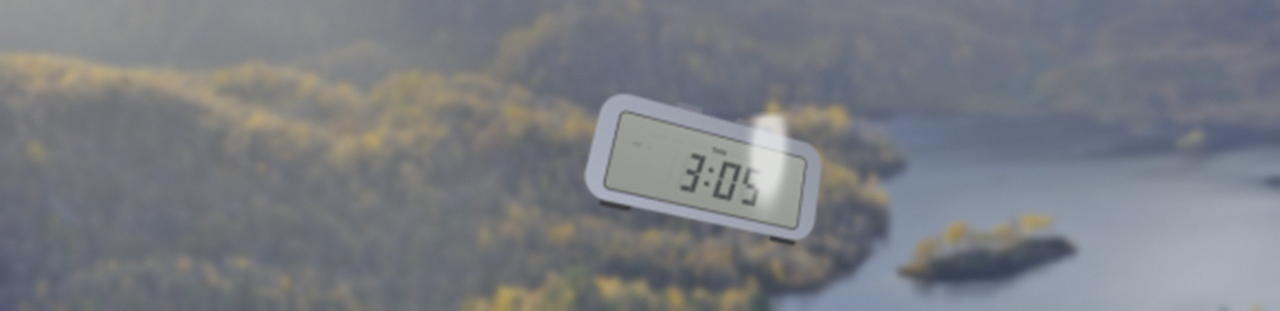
3h05
